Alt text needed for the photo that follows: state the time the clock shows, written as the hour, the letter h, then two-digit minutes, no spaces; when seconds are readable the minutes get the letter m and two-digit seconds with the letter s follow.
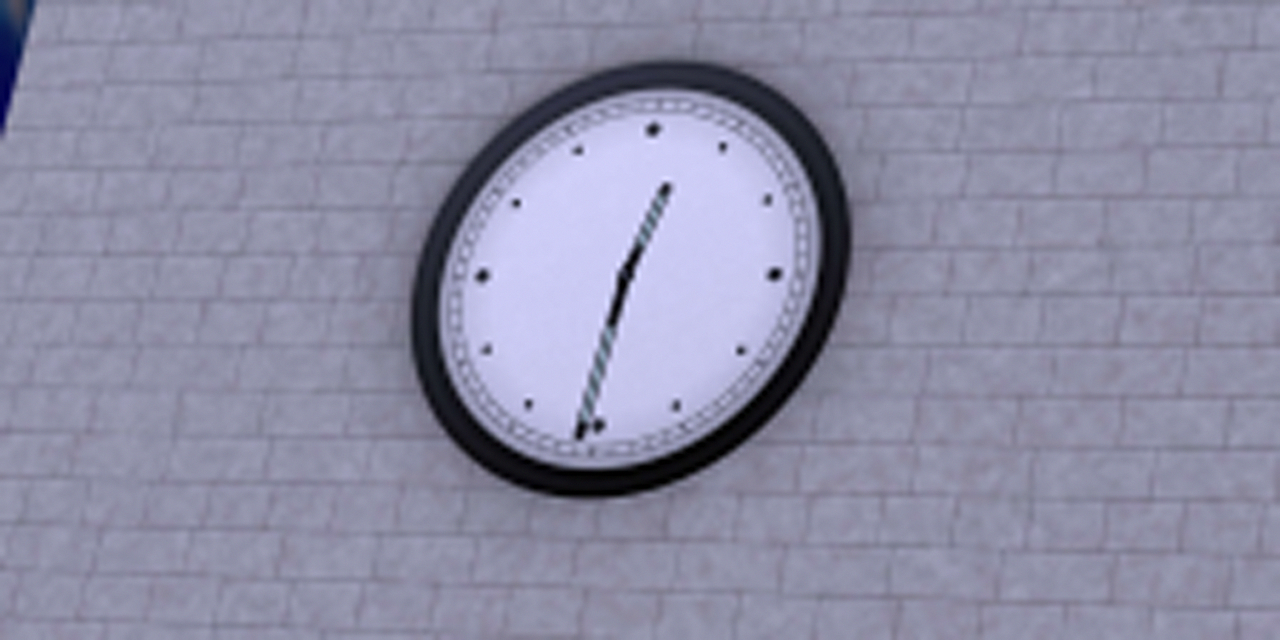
12h31
